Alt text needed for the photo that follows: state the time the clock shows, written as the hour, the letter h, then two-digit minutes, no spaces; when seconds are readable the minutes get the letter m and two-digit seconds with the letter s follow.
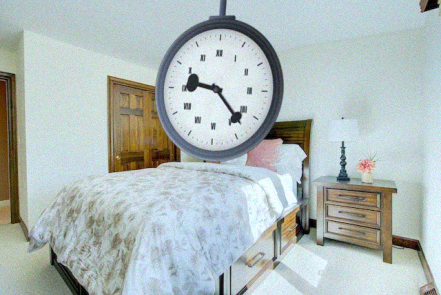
9h23
